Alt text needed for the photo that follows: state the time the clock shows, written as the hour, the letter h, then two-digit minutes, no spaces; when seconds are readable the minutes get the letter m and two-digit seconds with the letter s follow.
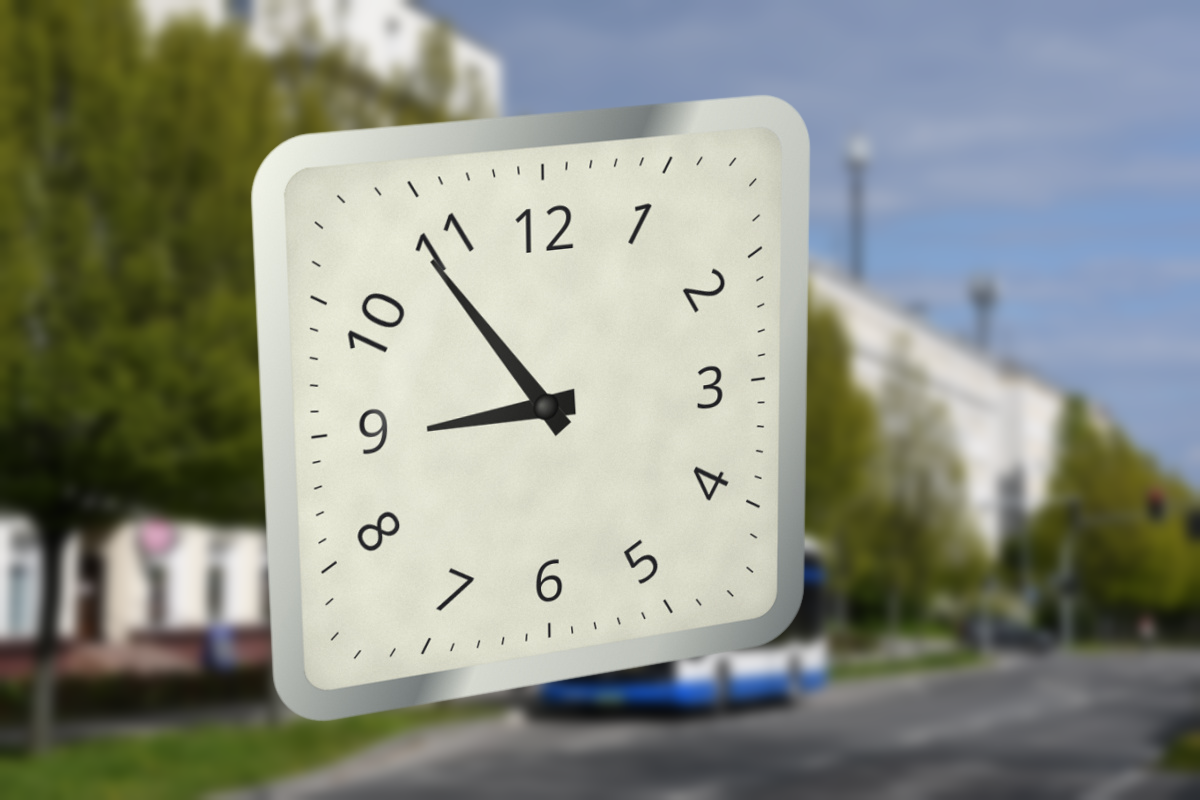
8h54
